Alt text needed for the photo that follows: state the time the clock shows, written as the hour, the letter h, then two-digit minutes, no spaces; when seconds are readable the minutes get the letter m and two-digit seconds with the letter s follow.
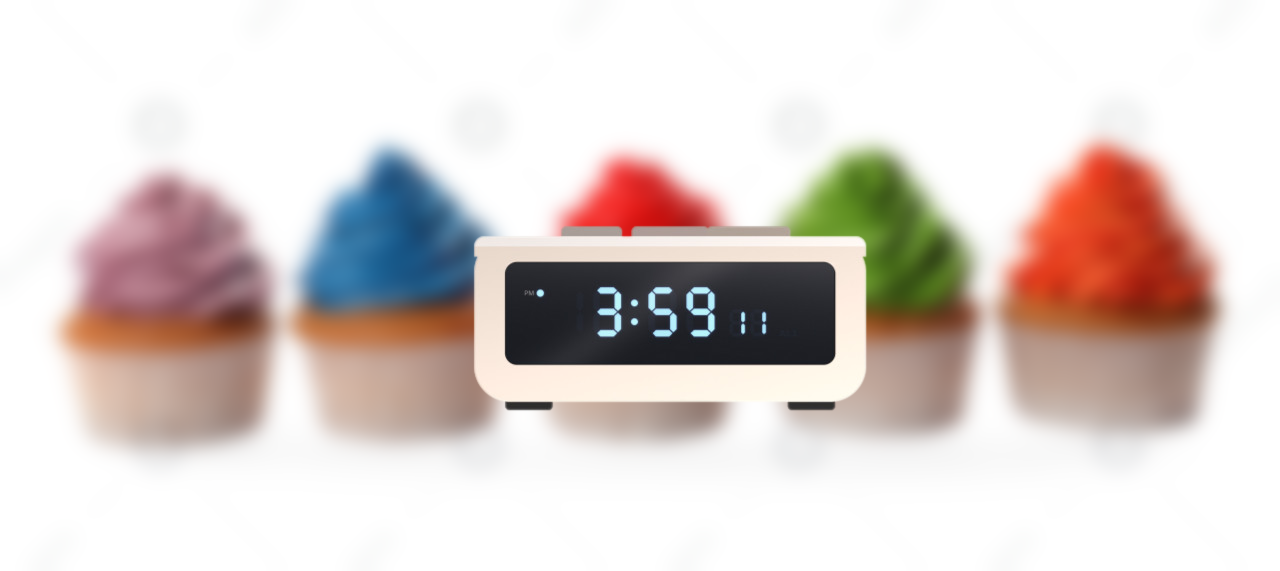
3h59m11s
